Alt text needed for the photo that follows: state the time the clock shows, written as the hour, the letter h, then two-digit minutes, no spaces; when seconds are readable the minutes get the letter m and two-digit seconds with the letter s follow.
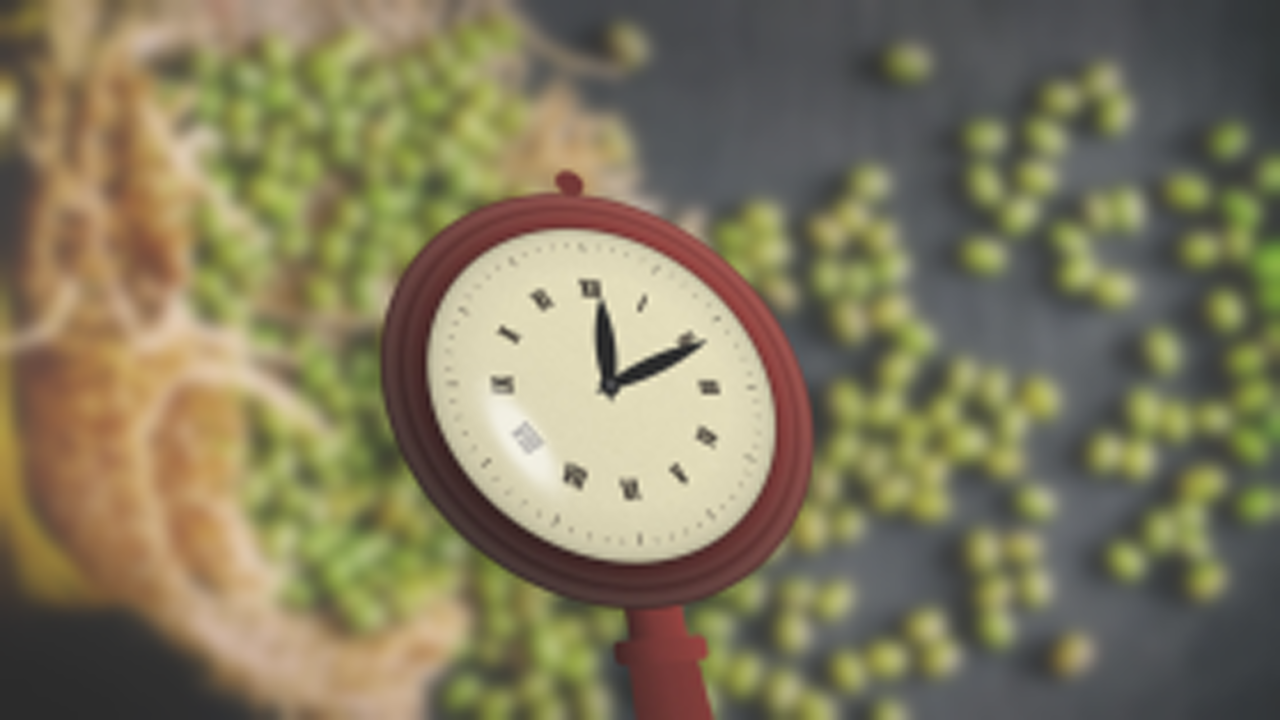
12h11
